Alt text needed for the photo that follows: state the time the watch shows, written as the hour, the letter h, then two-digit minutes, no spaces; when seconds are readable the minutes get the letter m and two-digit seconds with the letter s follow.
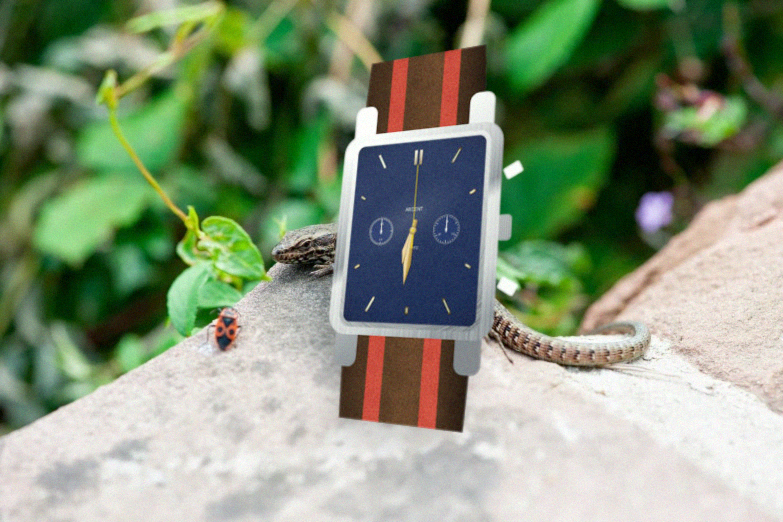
6h31
